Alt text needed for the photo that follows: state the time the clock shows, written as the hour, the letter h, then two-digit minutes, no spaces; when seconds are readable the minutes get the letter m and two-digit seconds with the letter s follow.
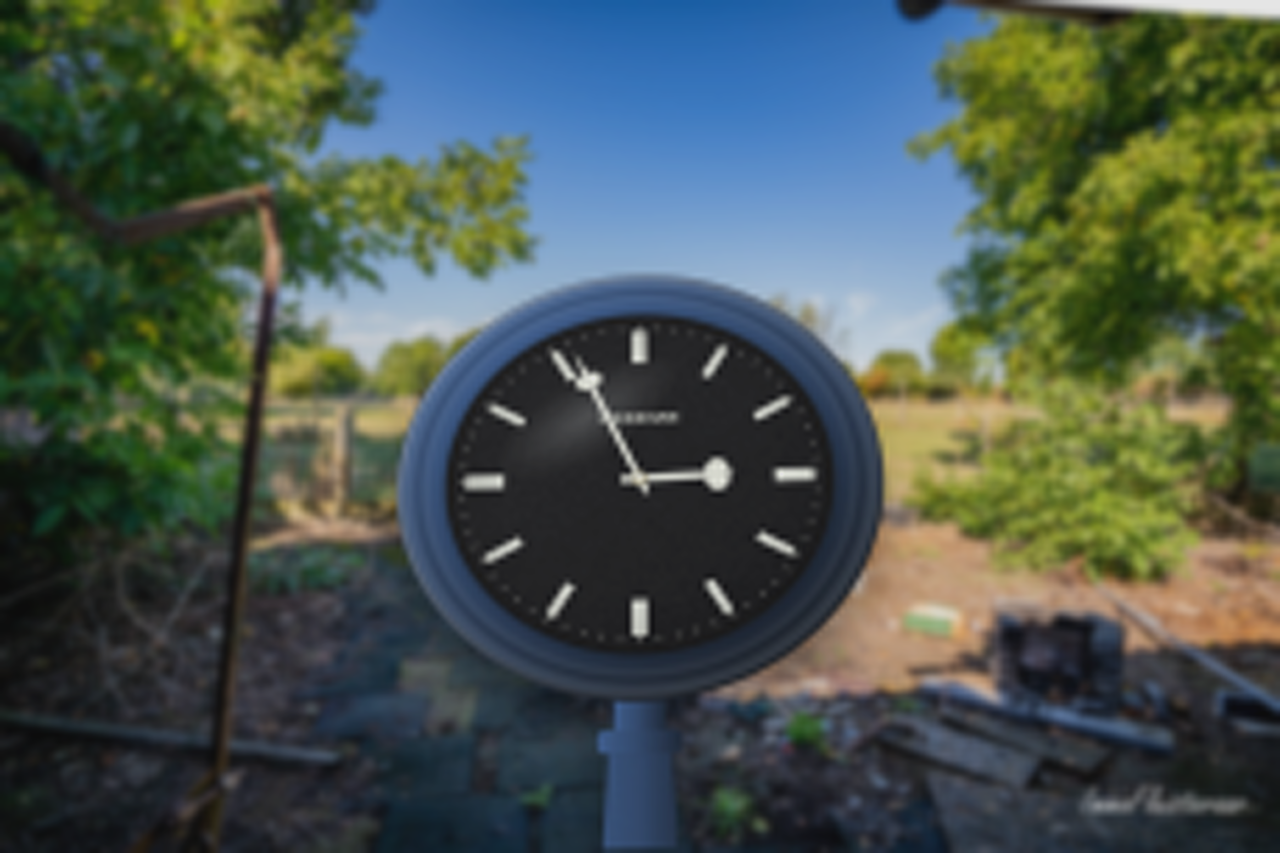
2h56
